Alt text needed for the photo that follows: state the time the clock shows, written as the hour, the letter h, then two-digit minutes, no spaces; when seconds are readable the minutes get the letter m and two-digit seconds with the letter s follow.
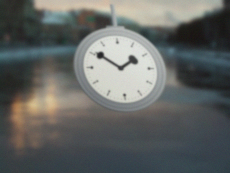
1h51
